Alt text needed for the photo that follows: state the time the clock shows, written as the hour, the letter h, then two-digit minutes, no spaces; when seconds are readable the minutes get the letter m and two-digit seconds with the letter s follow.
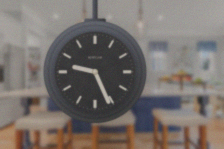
9h26
